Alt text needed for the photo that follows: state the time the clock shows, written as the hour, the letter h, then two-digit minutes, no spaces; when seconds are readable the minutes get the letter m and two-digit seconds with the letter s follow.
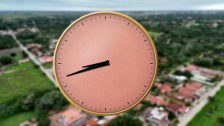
8h42
